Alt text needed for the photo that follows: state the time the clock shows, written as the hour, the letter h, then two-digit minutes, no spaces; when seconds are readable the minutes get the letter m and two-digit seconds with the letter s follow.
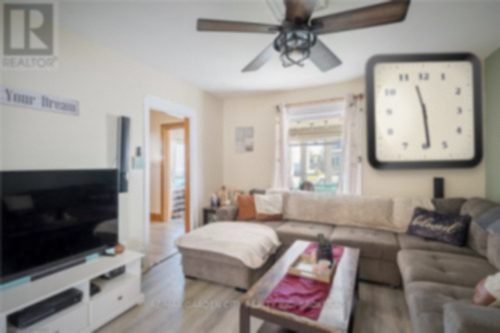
11h29
